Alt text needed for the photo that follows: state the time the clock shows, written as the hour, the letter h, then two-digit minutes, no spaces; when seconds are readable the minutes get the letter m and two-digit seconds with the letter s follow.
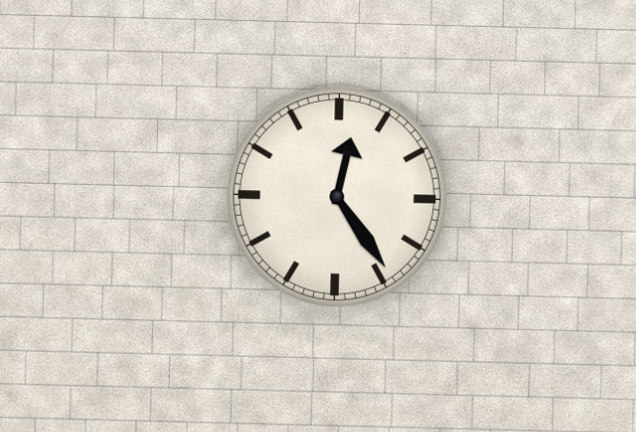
12h24
